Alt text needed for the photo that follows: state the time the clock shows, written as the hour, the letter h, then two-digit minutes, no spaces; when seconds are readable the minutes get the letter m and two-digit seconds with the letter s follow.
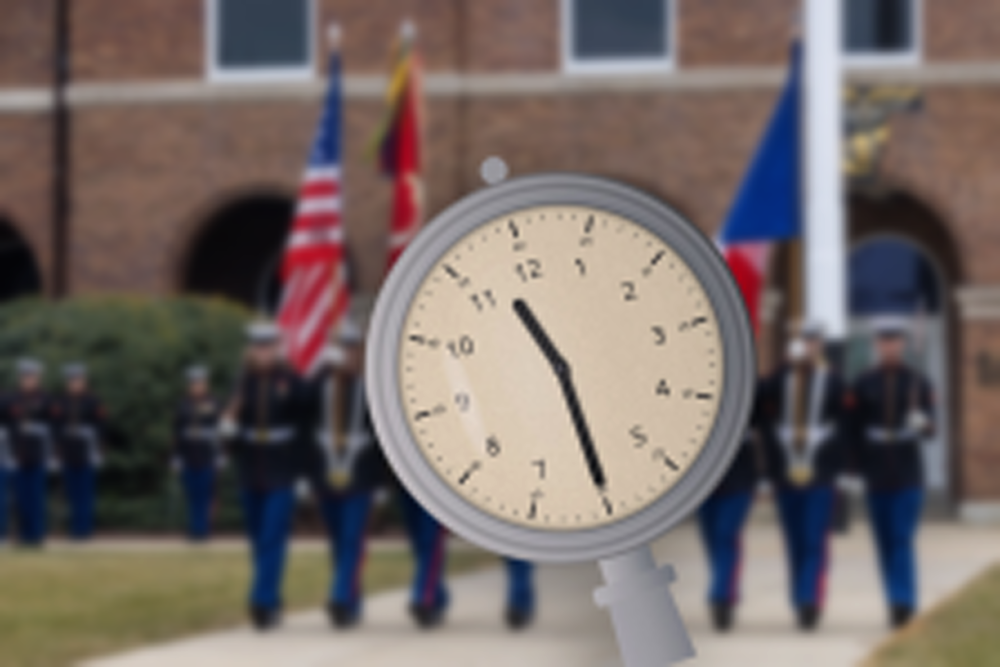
11h30
